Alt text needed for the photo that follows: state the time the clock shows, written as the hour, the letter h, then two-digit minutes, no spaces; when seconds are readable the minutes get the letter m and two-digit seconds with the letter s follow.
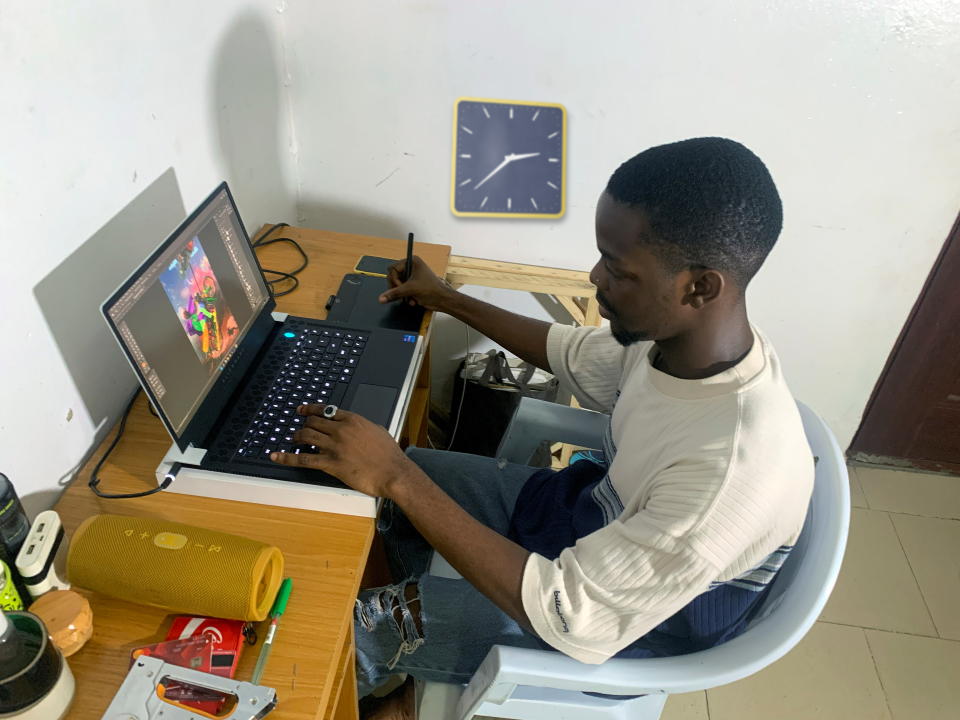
2h38
